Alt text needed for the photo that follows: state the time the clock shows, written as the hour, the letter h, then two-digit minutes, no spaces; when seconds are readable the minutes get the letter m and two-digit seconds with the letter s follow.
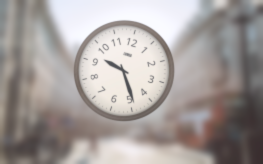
9h24
